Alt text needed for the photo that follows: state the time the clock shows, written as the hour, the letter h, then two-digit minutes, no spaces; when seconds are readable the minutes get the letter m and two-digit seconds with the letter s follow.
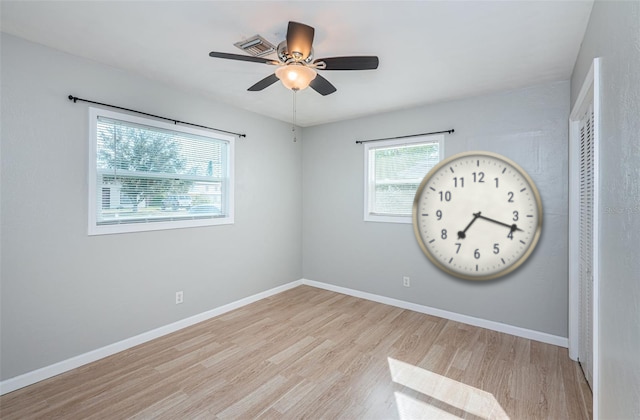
7h18
